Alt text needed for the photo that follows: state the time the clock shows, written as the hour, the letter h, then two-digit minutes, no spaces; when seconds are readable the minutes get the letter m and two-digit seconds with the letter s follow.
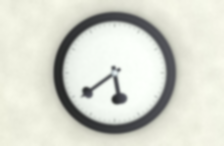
5h39
